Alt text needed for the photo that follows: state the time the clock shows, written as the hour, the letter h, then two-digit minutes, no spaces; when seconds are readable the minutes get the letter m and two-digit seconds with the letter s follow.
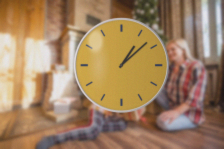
1h08
